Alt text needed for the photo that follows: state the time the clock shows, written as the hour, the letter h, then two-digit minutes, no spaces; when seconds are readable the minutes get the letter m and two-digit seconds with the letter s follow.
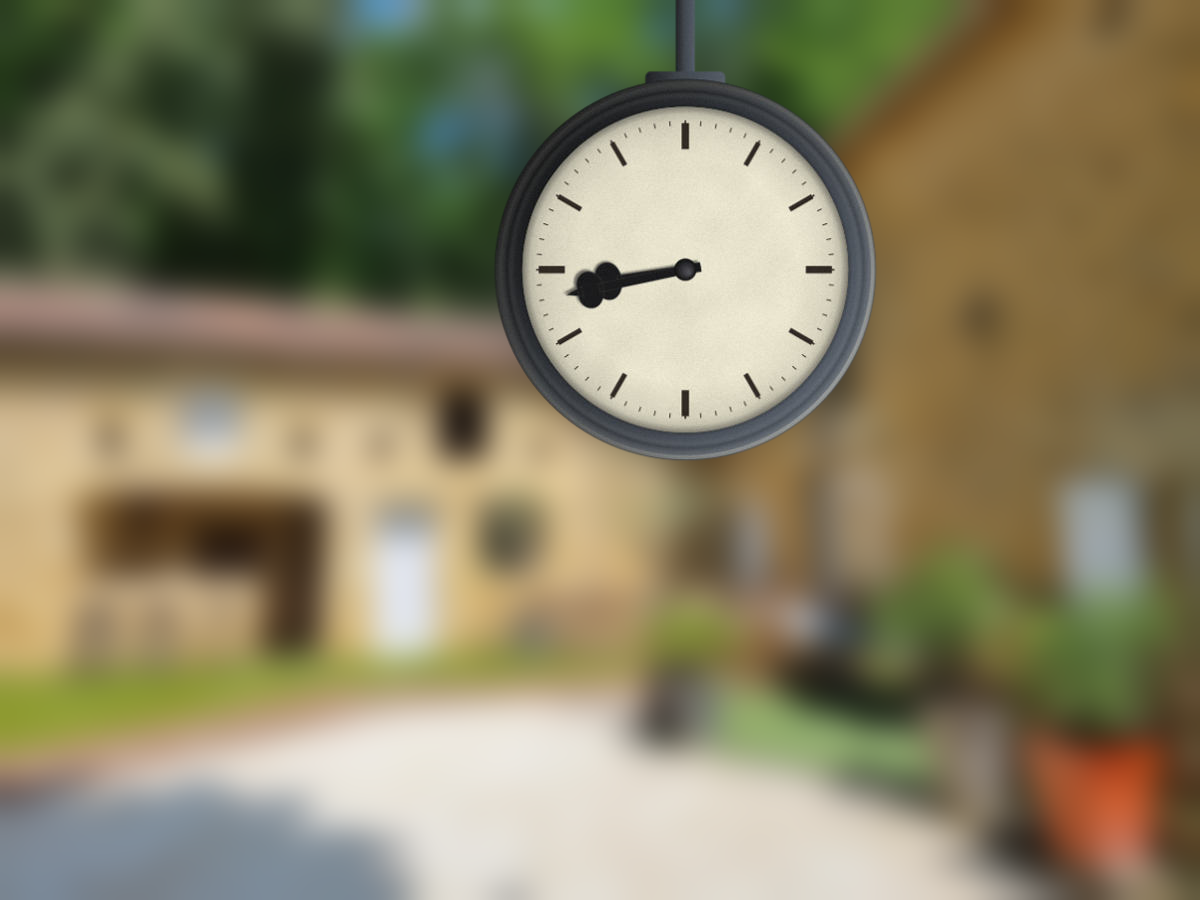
8h43
